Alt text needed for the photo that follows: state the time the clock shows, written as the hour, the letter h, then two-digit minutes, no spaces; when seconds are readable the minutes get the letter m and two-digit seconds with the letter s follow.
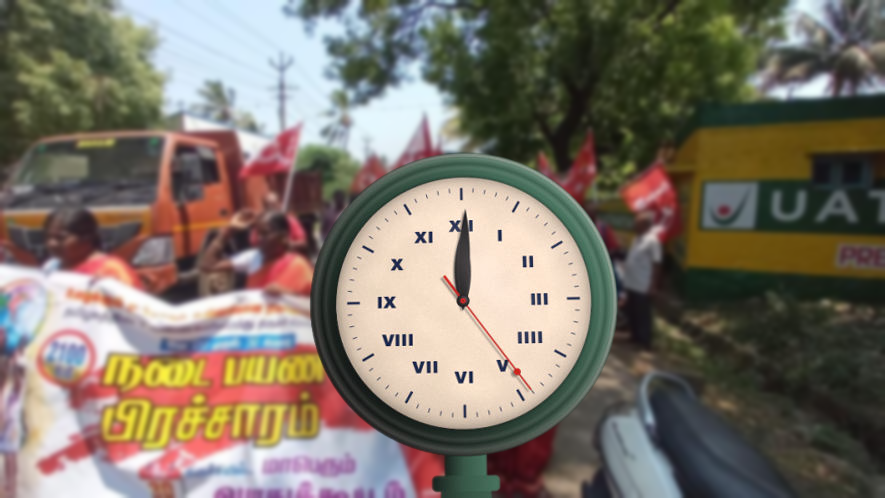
12h00m24s
